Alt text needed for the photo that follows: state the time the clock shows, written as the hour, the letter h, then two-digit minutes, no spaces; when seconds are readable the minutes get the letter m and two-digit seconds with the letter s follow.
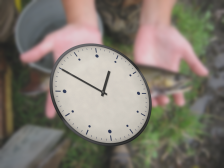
12h50
